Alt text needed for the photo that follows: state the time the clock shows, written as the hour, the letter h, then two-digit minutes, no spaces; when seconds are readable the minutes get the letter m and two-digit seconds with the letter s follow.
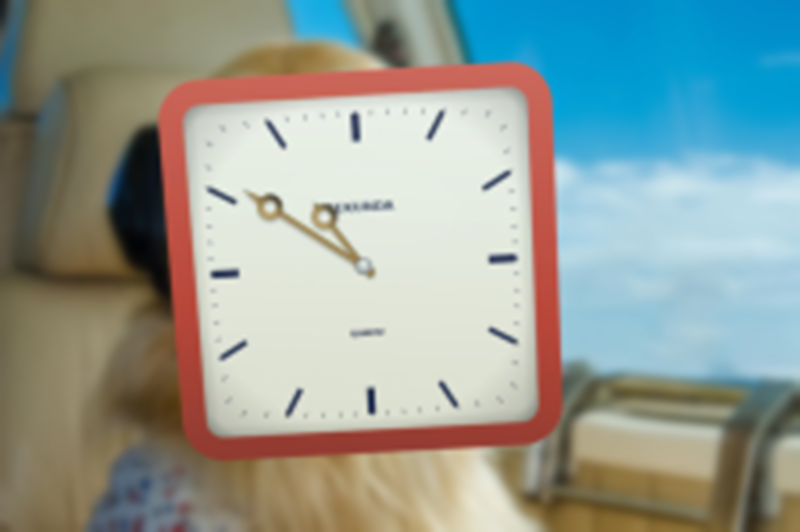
10h51
